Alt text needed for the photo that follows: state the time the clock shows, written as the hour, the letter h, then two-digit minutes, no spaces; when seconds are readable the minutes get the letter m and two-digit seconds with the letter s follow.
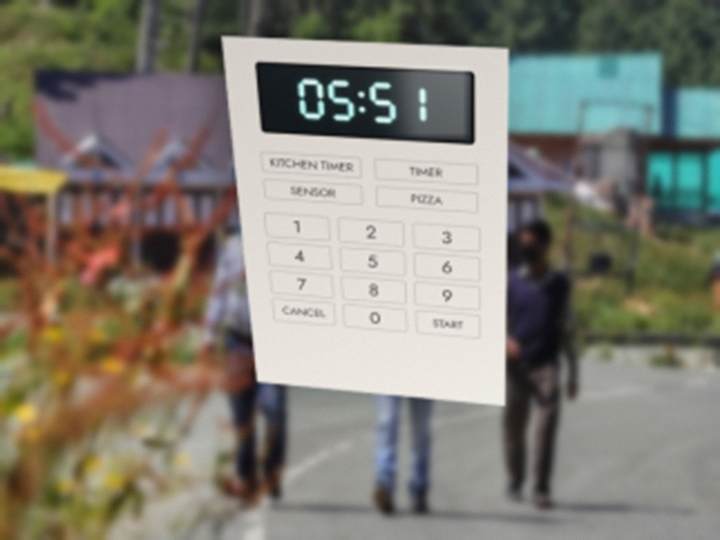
5h51
